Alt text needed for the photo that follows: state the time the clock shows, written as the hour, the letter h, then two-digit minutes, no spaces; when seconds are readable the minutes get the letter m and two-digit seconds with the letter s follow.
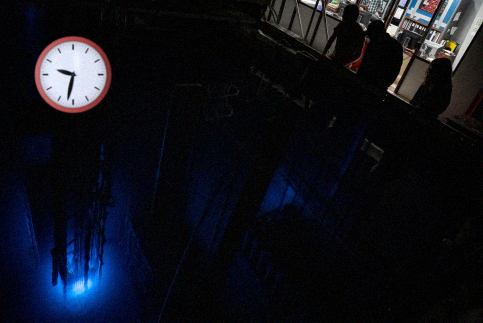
9h32
